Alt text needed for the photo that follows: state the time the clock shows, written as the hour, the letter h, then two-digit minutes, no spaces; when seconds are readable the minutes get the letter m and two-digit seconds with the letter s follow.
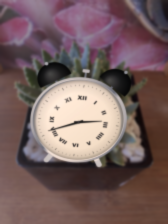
2h41
